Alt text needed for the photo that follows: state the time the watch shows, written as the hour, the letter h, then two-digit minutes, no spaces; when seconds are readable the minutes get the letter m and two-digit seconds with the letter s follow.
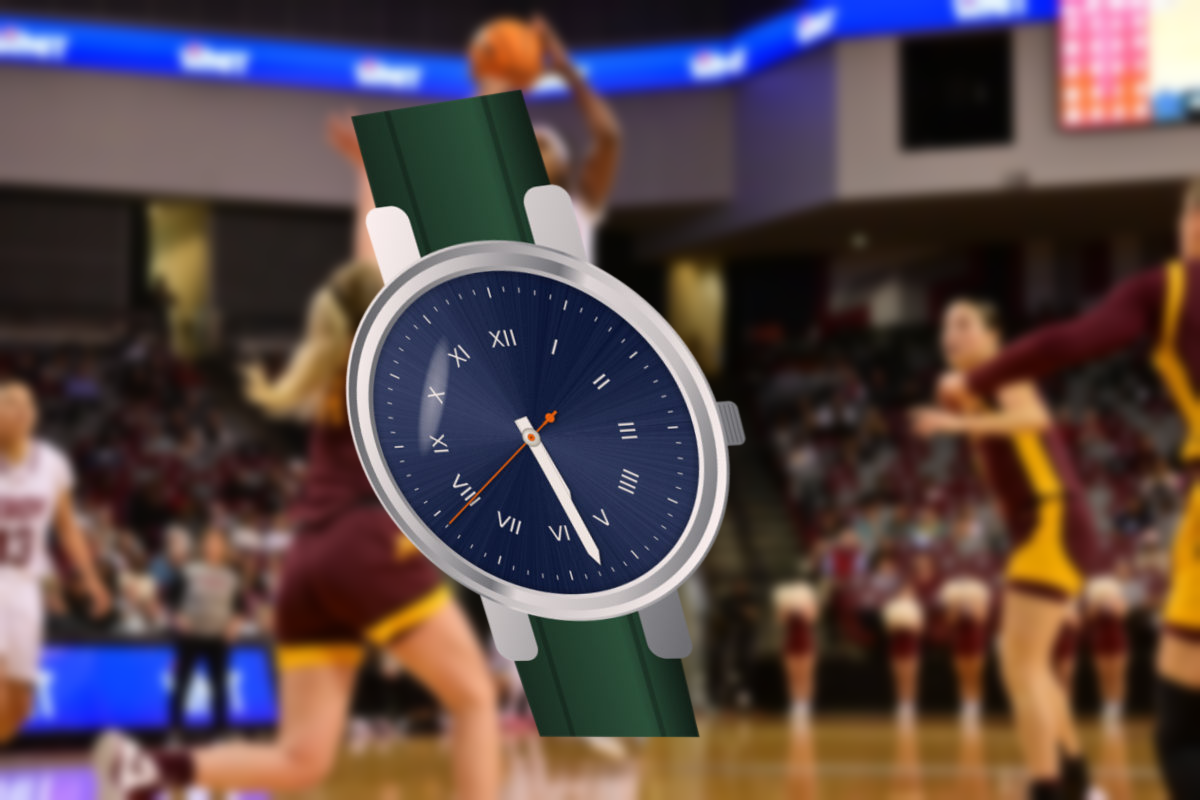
5h27m39s
